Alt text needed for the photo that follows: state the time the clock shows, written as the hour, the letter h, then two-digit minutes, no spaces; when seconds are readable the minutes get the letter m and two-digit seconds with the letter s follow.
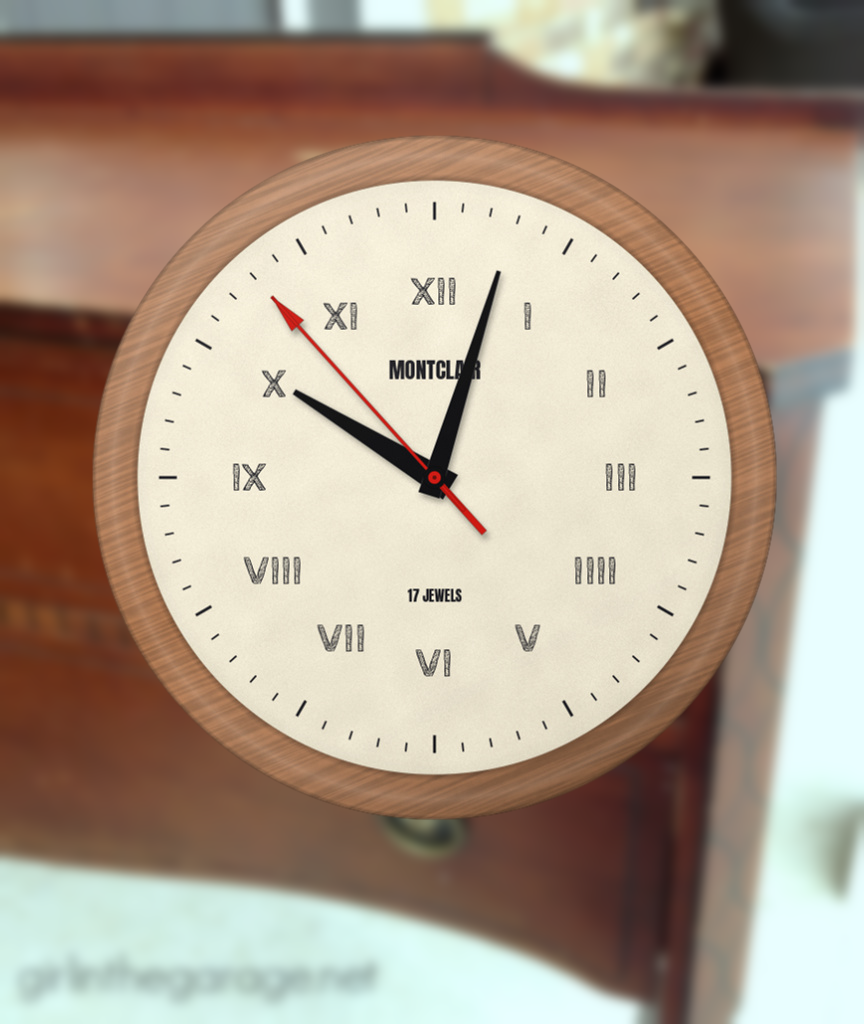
10h02m53s
